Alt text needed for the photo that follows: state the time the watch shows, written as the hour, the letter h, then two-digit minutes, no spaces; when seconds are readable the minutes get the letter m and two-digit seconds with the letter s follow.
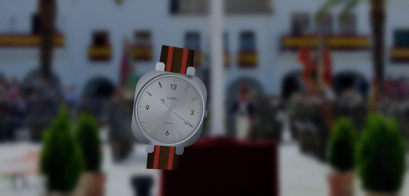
10h20
